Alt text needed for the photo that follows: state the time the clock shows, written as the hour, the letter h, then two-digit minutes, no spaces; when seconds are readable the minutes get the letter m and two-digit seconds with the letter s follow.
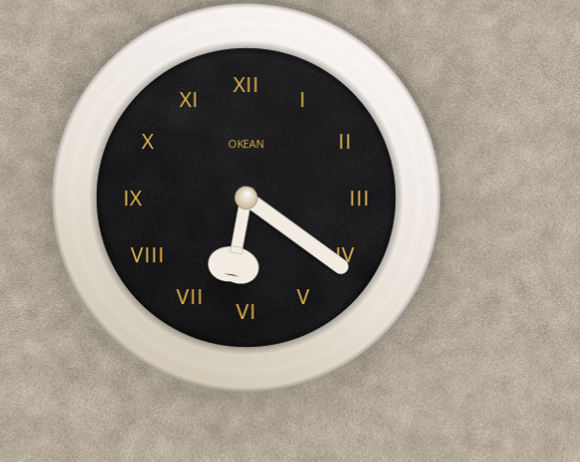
6h21
